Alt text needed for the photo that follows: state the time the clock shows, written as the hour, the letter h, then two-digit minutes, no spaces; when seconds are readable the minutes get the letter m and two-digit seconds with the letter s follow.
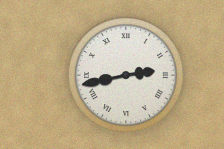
2h43
